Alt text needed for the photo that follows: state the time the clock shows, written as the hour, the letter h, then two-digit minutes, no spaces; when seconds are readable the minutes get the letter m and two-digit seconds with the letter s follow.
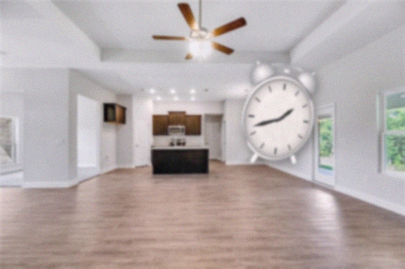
1h42
